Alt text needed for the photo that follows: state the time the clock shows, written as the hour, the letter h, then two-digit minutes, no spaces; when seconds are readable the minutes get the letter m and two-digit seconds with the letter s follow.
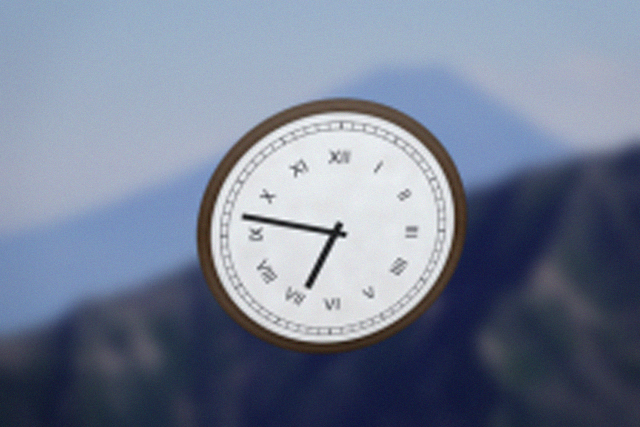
6h47
